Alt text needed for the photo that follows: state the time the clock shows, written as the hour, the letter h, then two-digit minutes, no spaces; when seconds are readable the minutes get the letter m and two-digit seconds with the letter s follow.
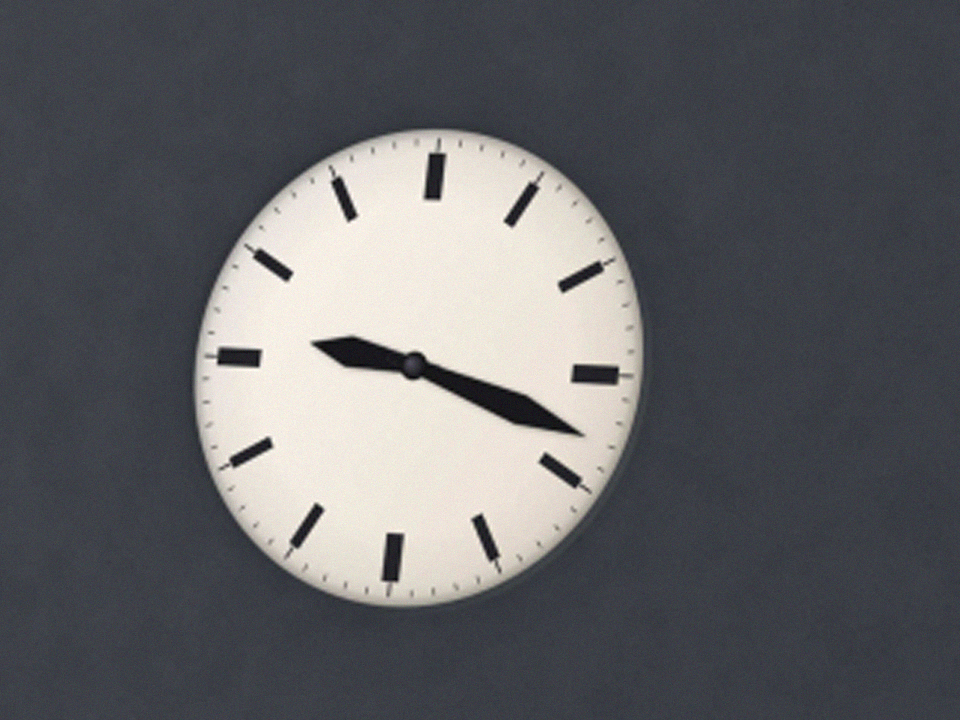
9h18
